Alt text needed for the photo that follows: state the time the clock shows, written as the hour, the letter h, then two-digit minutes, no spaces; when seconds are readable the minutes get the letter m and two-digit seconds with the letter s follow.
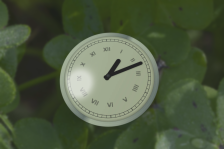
1h12
